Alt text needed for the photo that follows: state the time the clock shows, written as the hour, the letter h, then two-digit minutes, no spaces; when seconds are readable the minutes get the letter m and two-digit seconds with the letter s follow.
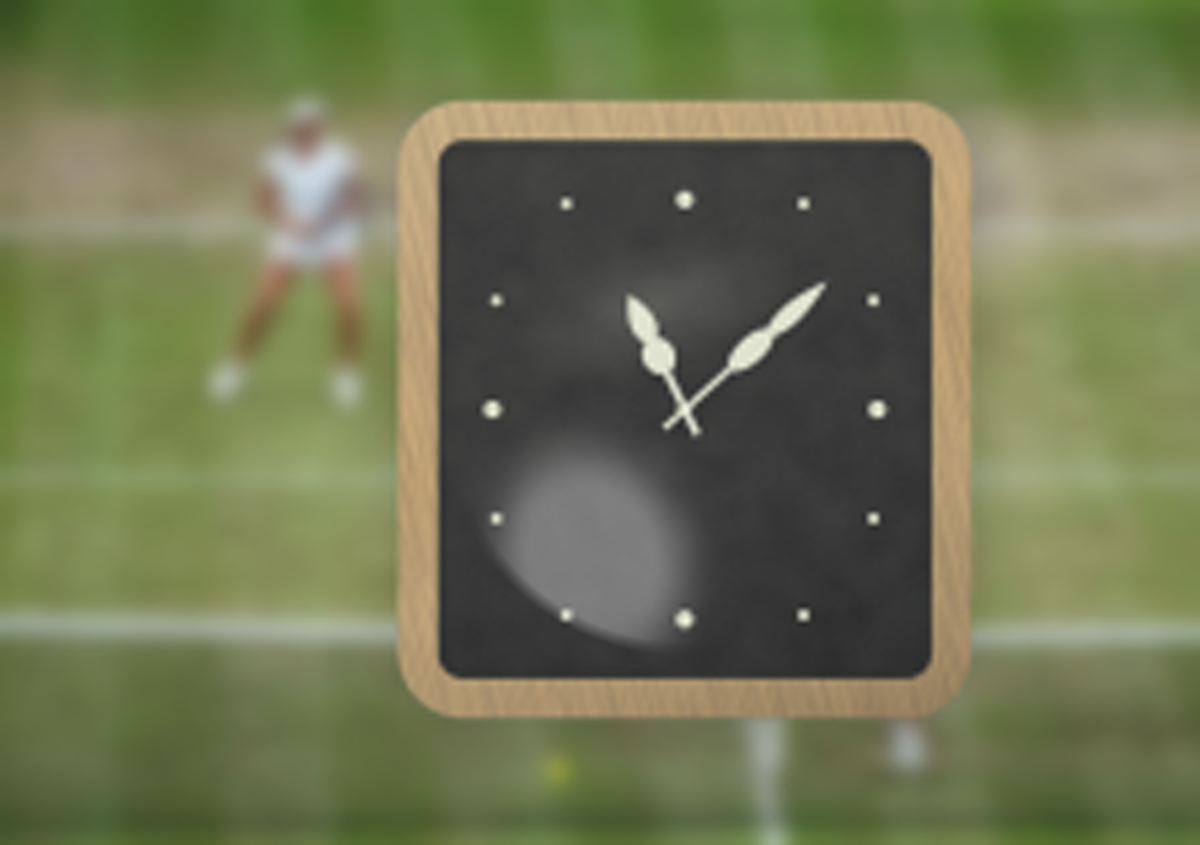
11h08
